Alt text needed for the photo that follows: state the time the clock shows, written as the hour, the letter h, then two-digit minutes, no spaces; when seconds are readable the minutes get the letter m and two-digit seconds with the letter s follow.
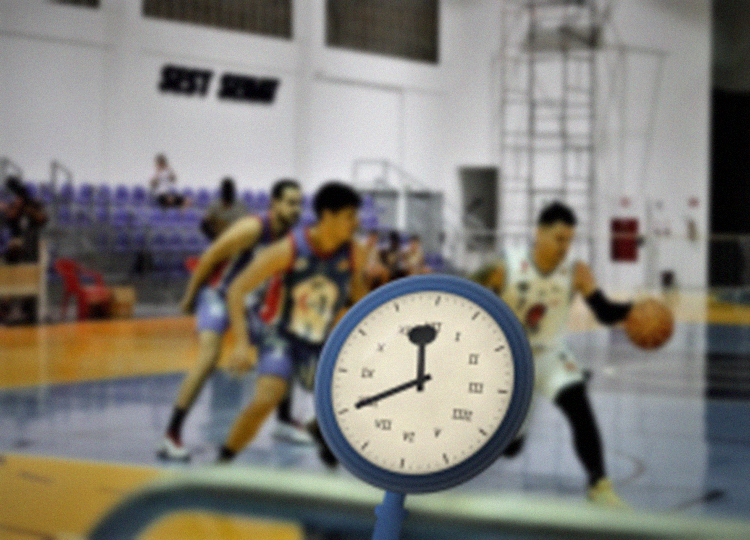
11h40
